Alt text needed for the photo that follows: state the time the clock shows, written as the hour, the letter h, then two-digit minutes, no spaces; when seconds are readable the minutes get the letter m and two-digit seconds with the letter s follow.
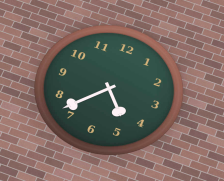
4h37
